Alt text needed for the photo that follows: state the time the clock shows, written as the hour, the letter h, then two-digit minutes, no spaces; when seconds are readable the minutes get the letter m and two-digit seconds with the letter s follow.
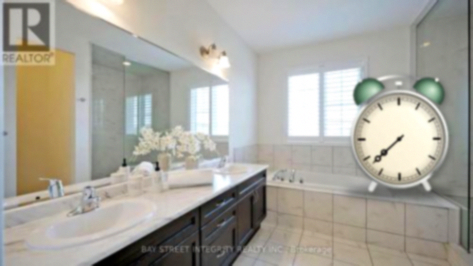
7h38
